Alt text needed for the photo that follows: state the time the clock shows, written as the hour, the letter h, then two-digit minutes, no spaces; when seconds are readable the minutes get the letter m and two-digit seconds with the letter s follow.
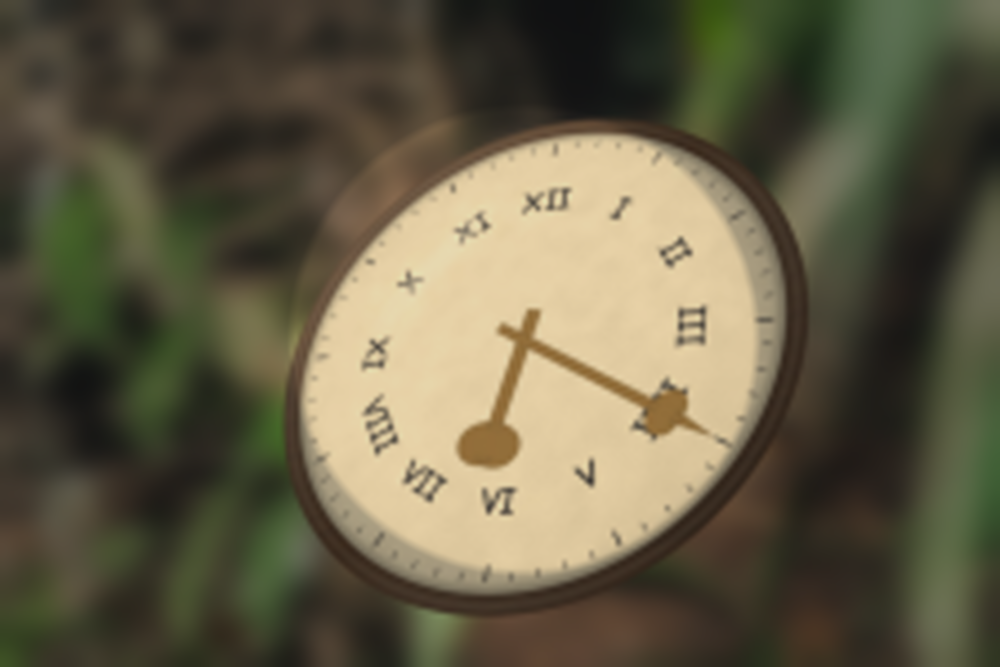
6h20
